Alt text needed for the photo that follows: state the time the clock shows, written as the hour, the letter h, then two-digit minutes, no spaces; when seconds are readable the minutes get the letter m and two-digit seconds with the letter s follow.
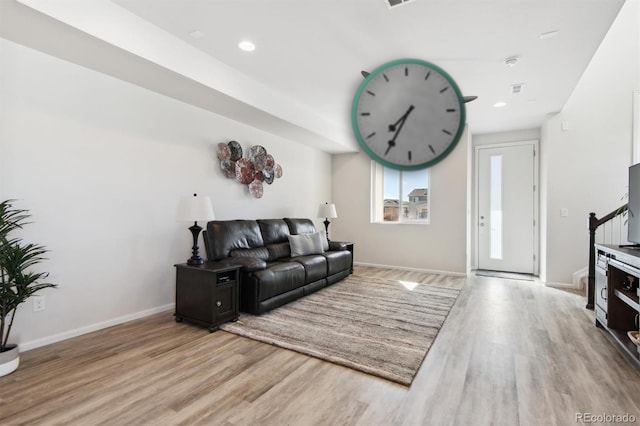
7h35
